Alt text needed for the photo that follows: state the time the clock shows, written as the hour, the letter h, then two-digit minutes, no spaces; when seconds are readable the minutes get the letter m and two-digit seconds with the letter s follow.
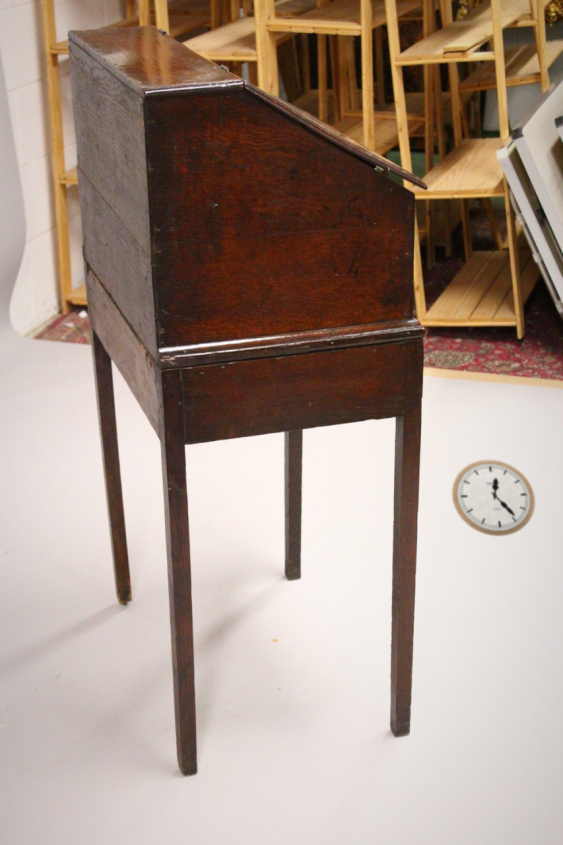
12h24
